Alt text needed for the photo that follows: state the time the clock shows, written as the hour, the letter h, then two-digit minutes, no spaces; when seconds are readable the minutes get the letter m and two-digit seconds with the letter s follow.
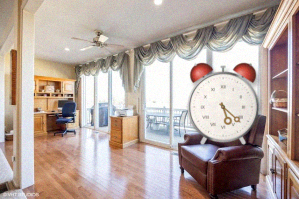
5h22
